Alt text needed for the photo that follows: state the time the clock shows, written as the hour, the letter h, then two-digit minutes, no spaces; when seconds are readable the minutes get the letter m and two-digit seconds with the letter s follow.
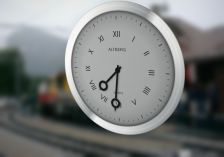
7h31
